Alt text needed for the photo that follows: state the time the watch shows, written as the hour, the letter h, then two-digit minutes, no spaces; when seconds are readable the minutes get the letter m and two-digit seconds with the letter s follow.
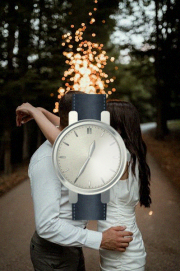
12h35
